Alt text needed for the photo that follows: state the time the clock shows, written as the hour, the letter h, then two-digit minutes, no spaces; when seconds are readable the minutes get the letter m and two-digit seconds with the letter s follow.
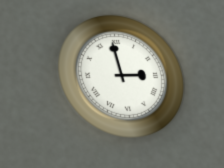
2h59
